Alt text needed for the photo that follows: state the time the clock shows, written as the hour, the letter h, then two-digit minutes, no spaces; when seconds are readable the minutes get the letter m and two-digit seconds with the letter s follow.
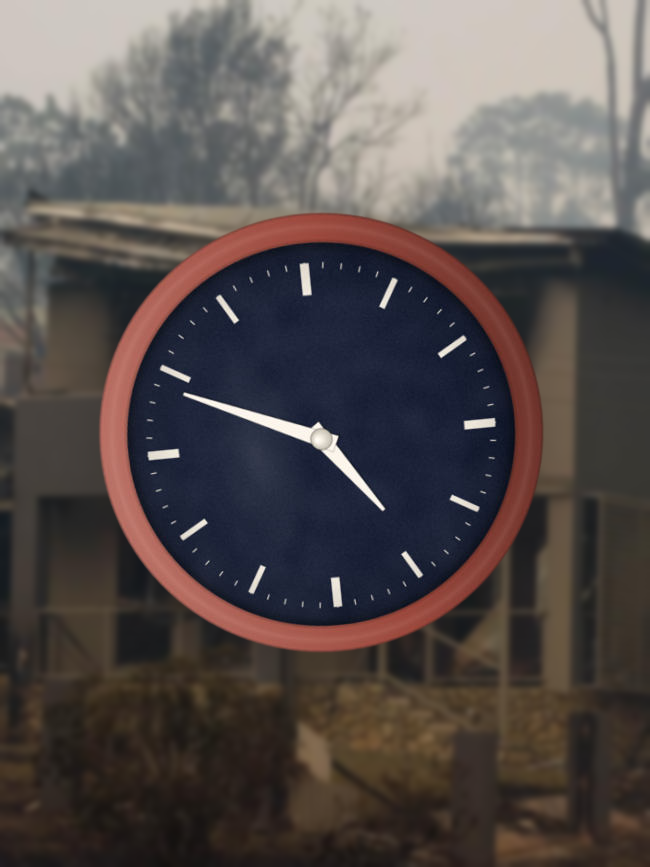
4h49
